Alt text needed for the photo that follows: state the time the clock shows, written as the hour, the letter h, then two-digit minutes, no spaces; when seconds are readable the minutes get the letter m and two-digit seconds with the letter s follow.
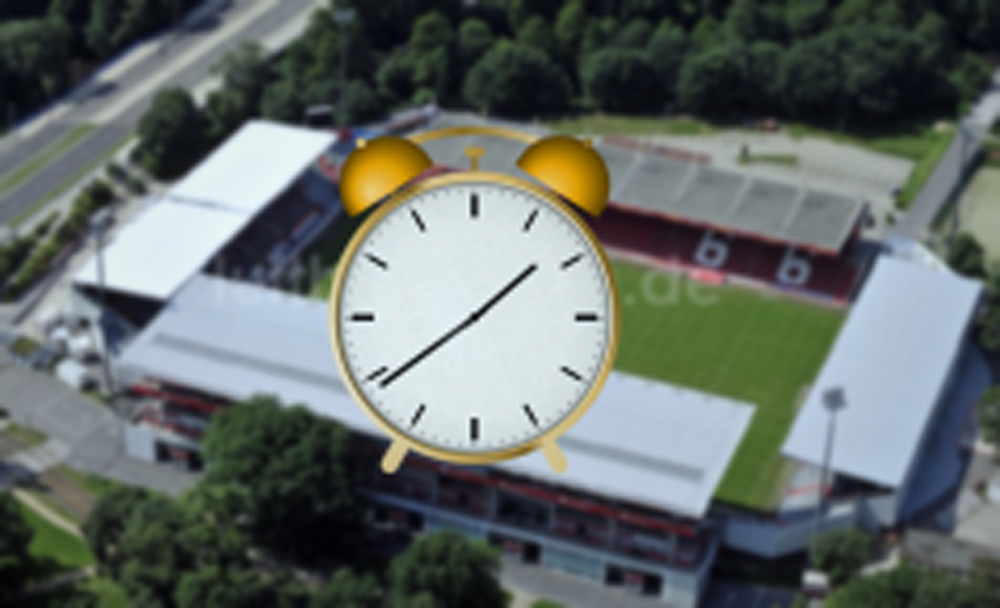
1h39
